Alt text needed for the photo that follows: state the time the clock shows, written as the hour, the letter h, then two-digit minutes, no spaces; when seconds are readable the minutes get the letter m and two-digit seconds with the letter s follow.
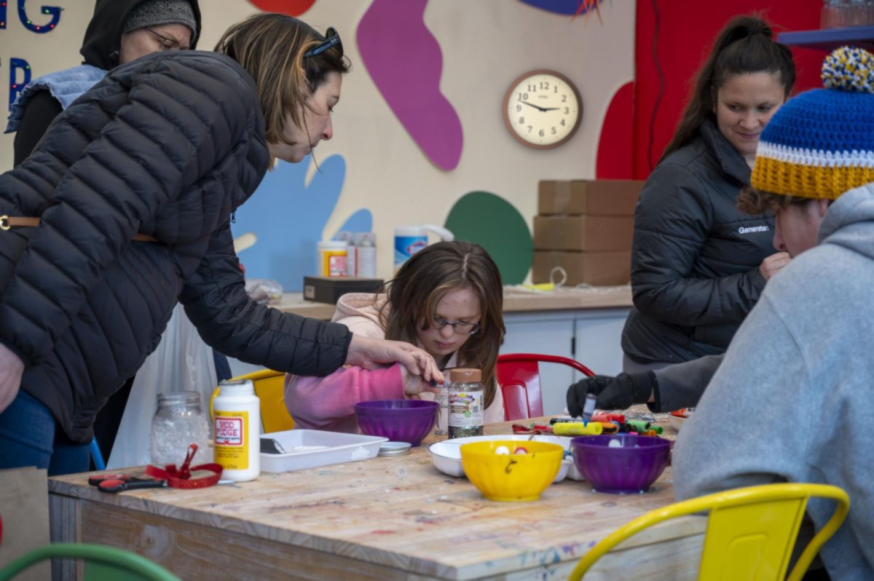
2h48
